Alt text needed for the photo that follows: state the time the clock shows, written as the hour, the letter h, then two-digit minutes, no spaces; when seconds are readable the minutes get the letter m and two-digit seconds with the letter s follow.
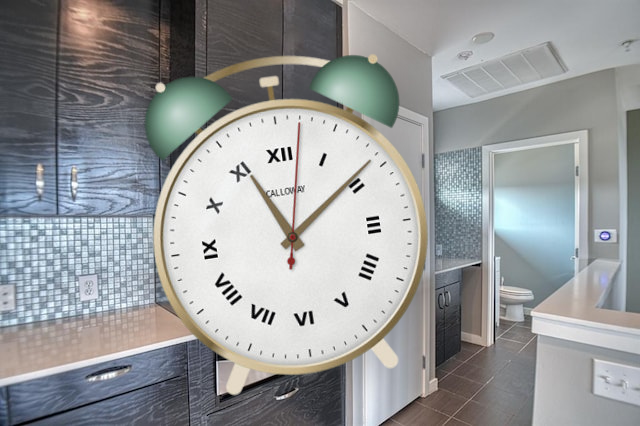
11h09m02s
